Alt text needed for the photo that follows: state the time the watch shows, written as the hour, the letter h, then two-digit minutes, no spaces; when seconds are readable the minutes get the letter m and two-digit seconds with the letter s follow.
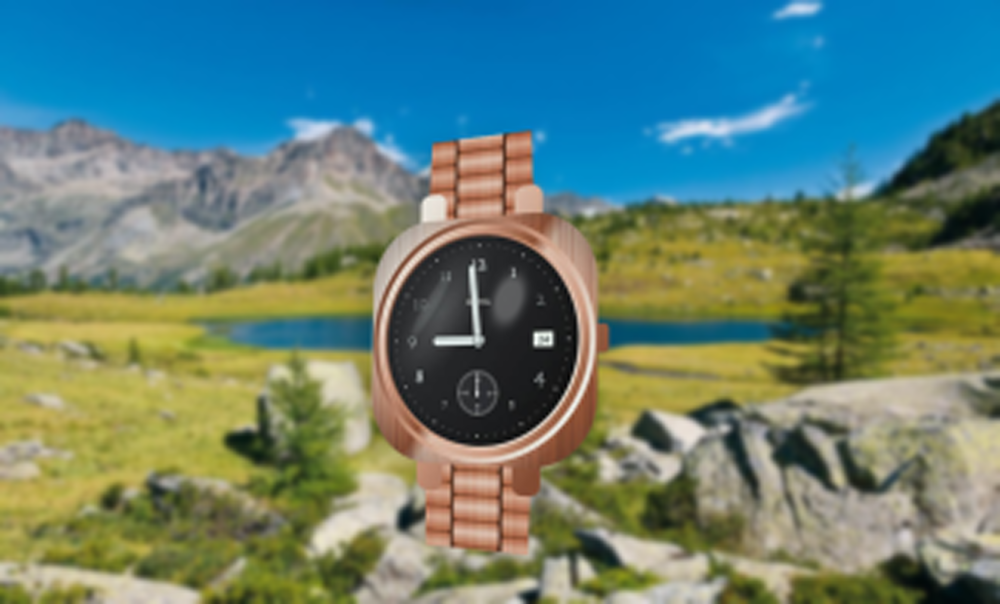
8h59
